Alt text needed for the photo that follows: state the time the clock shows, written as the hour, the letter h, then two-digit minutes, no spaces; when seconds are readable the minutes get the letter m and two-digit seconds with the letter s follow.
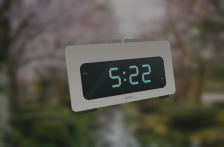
5h22
